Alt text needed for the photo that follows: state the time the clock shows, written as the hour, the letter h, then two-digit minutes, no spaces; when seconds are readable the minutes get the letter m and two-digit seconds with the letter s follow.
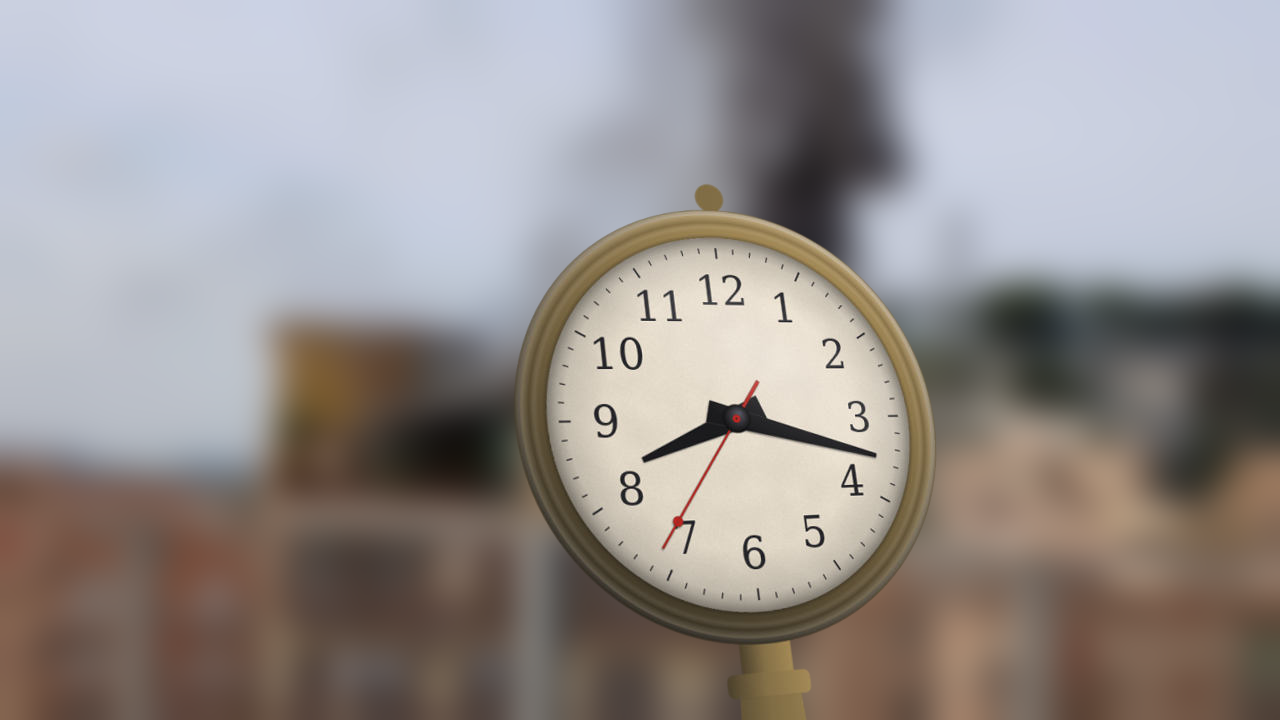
8h17m36s
